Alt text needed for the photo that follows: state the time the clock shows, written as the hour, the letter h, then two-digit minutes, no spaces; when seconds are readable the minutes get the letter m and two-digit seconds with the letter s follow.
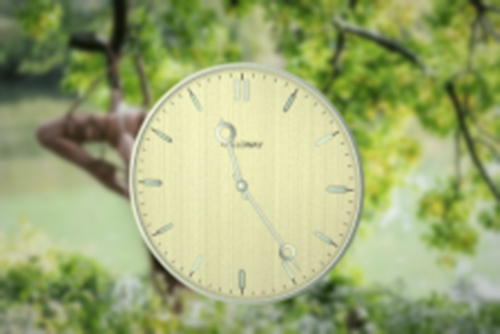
11h24
